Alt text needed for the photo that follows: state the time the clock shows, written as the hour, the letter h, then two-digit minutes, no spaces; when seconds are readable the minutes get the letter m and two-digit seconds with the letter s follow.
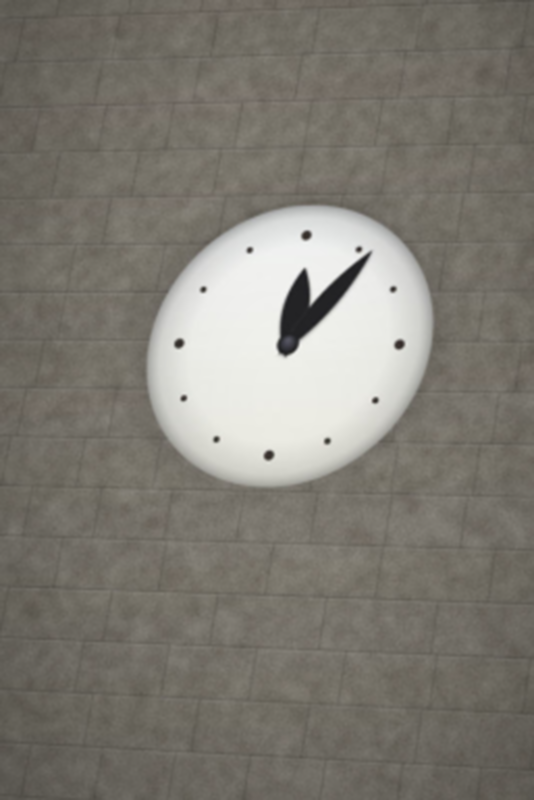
12h06
